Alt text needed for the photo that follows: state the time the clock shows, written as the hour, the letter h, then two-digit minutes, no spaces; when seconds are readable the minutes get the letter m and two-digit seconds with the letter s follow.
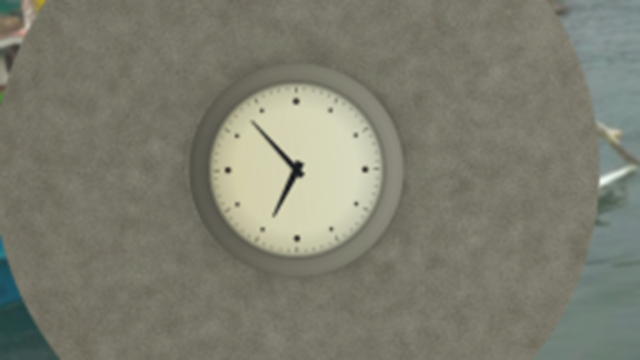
6h53
